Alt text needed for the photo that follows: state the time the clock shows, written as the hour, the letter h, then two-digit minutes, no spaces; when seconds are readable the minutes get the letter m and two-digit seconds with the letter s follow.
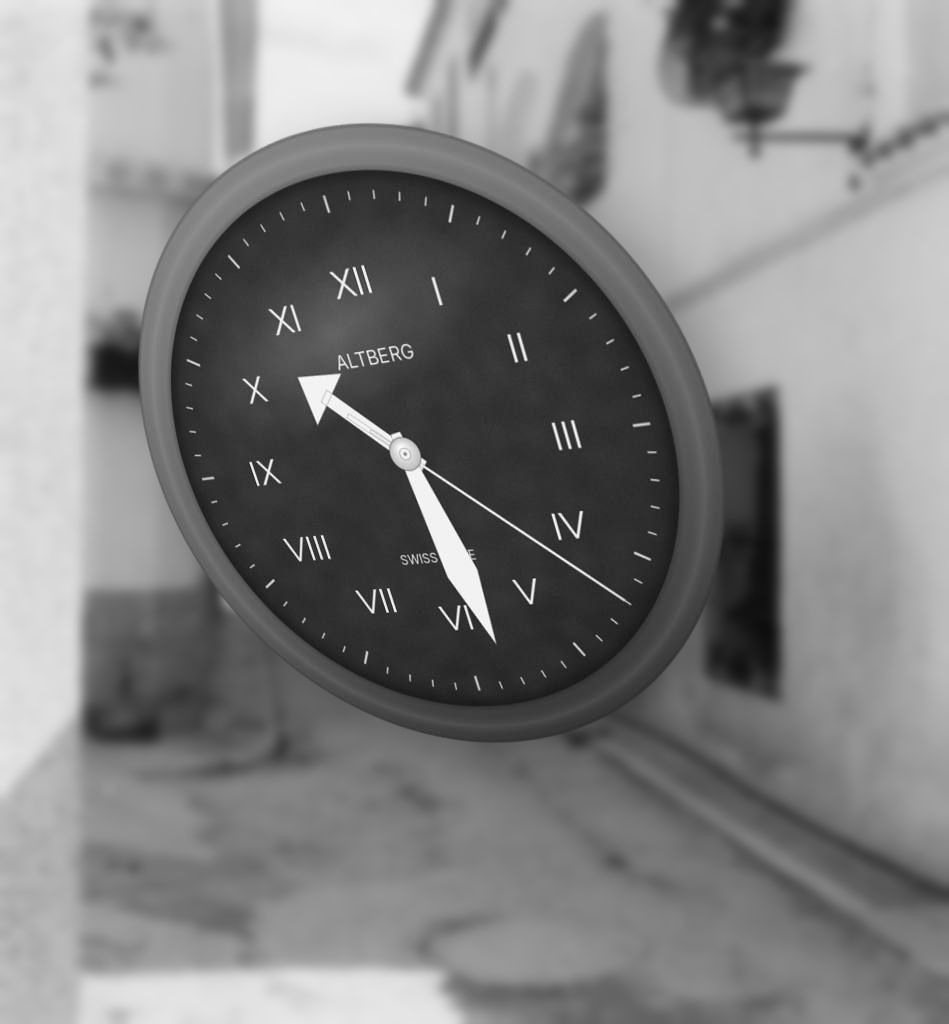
10h28m22s
